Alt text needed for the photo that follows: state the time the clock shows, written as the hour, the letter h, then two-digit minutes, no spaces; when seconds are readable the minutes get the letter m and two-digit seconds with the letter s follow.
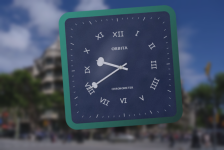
9h40
